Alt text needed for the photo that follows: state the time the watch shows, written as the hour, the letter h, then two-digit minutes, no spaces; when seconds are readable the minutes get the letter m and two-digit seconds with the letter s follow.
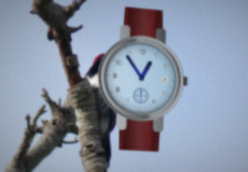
12h54
